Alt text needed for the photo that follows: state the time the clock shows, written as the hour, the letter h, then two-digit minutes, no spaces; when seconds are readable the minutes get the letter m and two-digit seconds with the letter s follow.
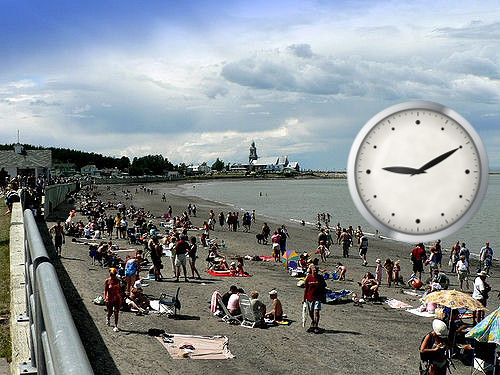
9h10
